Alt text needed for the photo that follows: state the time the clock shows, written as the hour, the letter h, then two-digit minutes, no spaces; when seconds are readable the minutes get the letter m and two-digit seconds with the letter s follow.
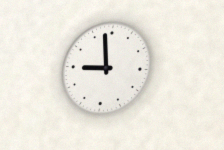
8h58
